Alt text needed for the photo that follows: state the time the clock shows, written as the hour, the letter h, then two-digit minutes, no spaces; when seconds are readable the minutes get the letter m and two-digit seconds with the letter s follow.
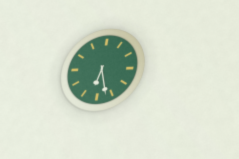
6h27
